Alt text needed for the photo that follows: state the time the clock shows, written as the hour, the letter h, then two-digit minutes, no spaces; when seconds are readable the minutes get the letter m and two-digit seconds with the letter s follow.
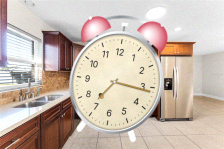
7h16
